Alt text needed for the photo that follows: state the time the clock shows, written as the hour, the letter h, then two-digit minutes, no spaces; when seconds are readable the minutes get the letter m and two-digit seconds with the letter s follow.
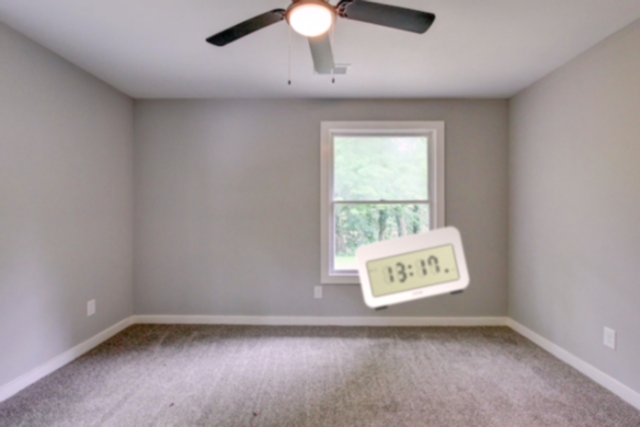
13h17
